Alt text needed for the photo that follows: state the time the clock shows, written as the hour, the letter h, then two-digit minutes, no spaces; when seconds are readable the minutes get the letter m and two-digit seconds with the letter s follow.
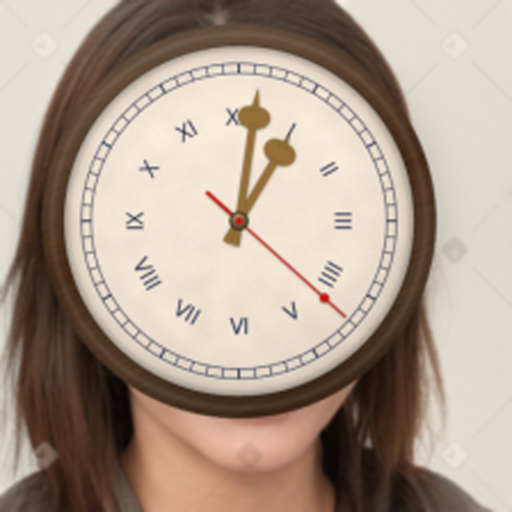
1h01m22s
